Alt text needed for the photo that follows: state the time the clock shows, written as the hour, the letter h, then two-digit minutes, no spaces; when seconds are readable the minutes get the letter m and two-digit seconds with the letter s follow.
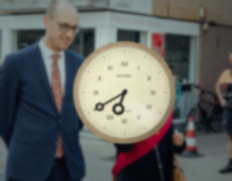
6h40
